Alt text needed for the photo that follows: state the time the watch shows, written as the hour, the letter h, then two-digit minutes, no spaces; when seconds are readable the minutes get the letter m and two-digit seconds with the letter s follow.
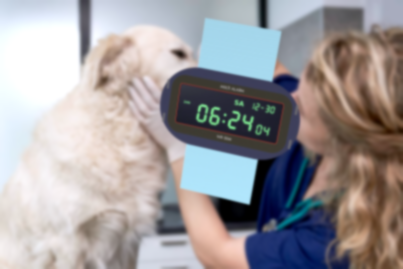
6h24
